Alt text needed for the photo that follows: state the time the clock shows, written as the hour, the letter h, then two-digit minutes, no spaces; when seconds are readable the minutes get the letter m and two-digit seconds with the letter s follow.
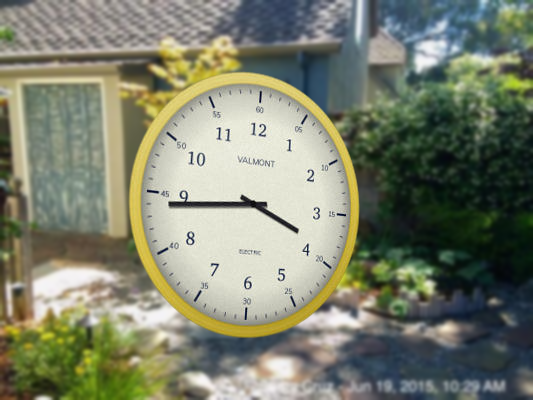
3h44
